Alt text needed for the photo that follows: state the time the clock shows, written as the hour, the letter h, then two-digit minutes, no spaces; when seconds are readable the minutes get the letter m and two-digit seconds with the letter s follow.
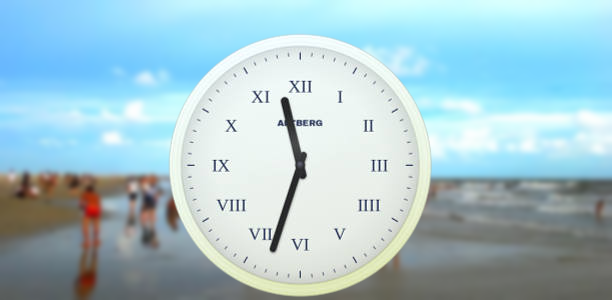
11h33
